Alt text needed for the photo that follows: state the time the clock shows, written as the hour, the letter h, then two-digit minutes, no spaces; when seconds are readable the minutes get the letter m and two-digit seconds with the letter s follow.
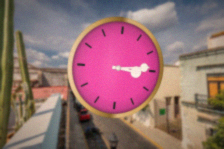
3h14
